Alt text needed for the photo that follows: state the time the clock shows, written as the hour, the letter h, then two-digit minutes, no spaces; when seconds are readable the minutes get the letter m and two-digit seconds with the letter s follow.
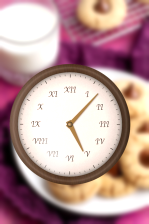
5h07
